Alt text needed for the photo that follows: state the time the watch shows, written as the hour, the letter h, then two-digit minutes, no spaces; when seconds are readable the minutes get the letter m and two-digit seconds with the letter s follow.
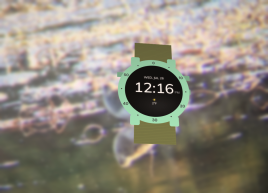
12h16
